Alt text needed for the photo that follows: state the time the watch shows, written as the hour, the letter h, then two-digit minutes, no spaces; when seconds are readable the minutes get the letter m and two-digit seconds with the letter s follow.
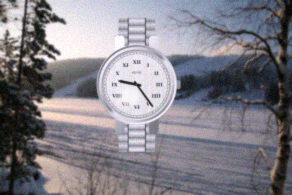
9h24
